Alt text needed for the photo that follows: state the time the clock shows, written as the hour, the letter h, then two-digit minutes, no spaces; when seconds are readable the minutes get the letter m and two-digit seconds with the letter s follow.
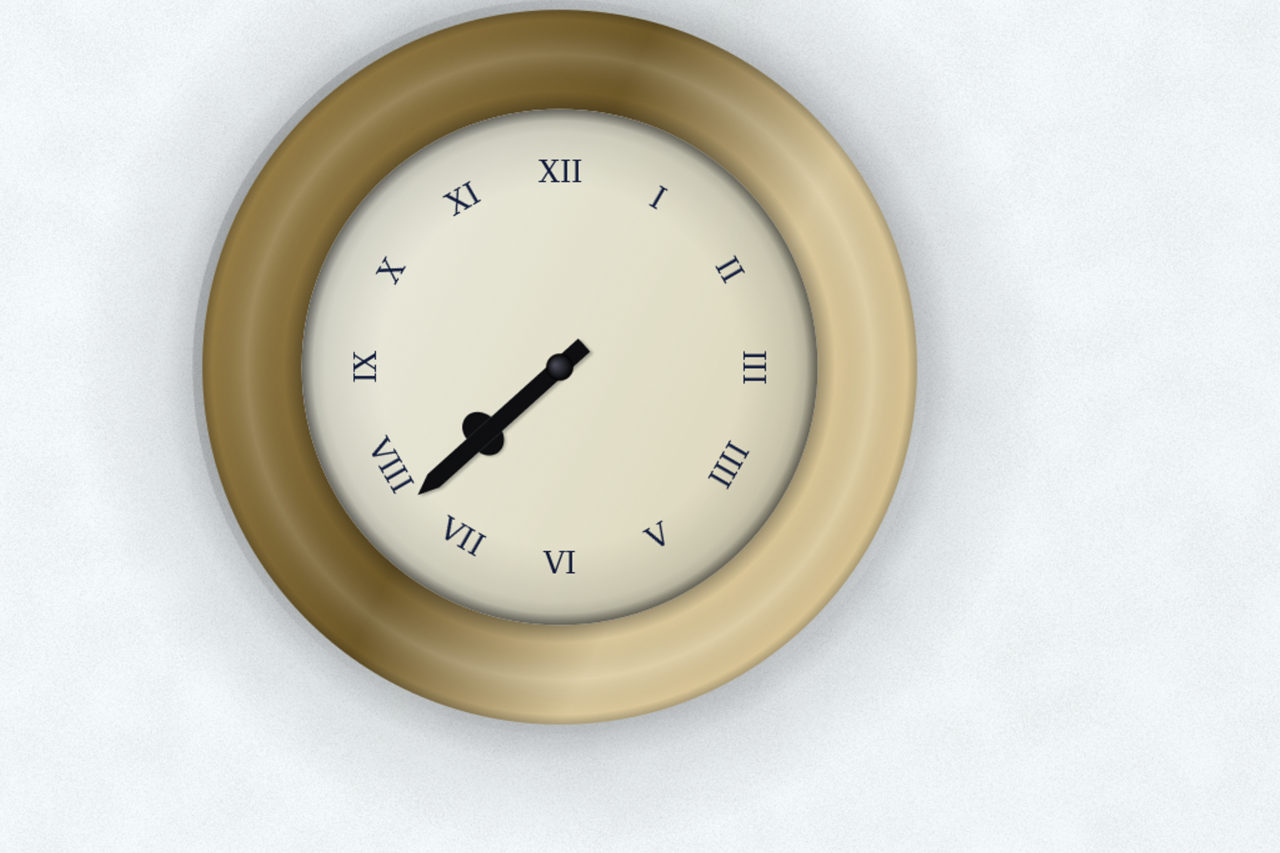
7h38
